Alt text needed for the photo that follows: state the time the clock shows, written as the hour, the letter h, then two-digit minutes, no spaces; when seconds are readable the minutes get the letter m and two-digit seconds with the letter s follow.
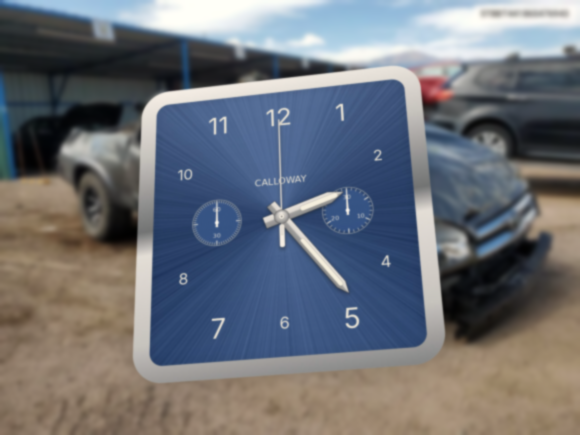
2h24
